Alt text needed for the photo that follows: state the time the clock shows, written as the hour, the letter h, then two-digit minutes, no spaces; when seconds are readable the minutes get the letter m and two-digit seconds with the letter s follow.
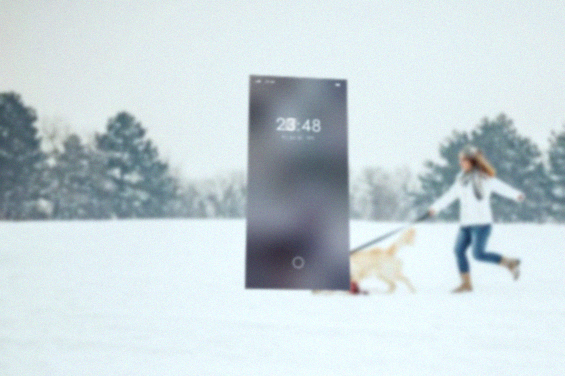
23h48
